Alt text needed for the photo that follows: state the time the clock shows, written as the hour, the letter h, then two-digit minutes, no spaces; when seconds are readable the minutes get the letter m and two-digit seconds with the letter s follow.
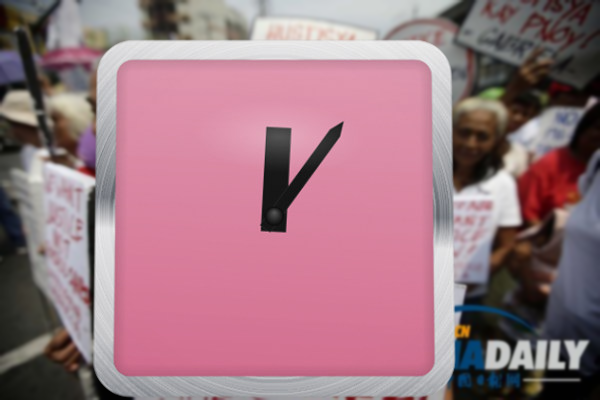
12h06
